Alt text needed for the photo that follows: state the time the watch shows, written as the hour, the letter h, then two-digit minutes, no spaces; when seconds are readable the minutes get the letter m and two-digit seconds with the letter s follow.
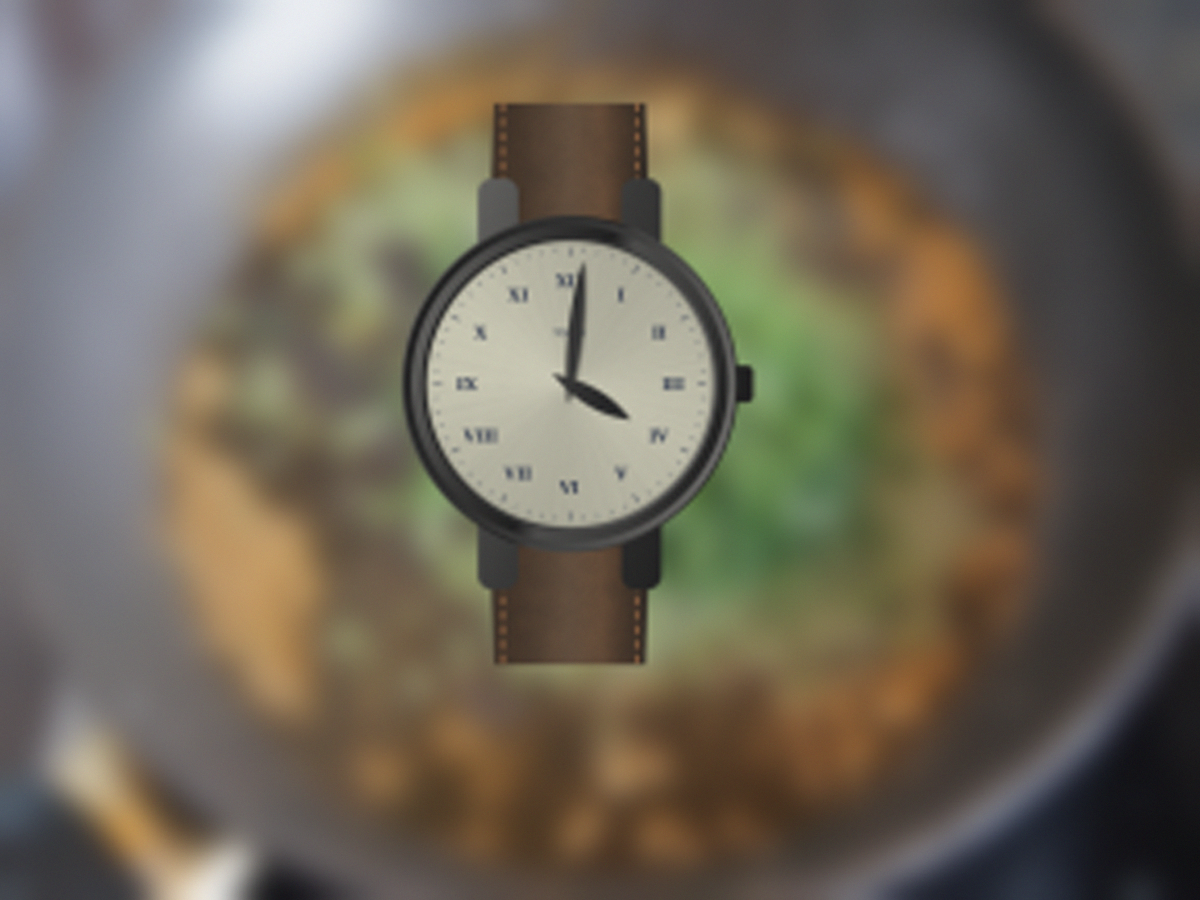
4h01
